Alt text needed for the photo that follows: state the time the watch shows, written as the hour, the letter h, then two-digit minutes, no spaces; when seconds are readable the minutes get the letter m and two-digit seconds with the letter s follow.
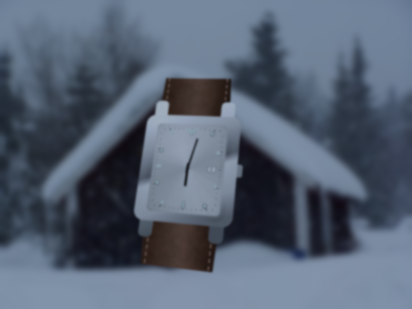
6h02
